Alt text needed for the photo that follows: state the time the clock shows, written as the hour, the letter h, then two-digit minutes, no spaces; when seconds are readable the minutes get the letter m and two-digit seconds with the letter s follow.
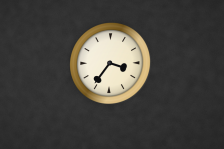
3h36
